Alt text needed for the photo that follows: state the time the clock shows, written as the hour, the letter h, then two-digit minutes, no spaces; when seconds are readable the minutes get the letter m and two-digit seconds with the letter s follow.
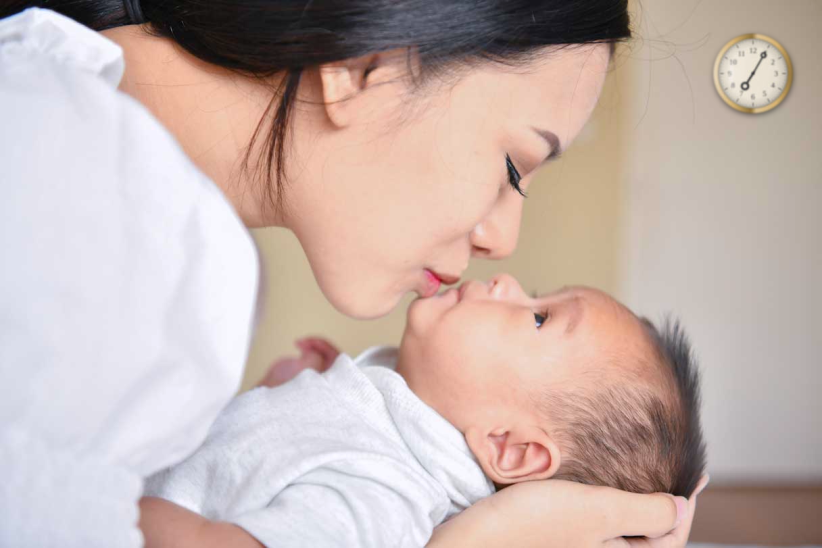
7h05
